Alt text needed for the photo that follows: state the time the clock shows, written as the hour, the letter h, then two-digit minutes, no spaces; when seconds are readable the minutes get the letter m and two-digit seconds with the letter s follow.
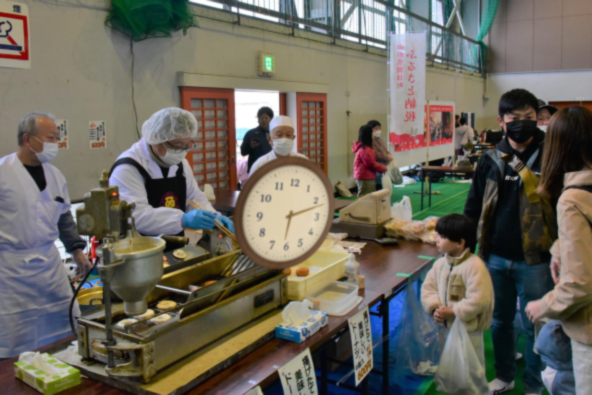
6h12
